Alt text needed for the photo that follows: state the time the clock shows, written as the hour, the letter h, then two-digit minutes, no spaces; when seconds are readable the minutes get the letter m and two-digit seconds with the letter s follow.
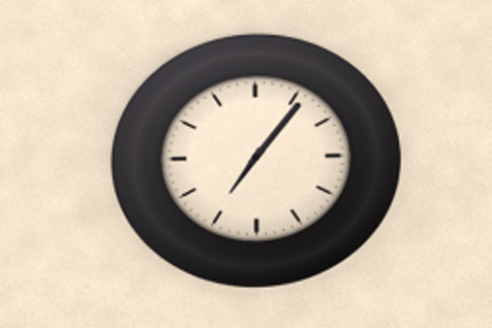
7h06
